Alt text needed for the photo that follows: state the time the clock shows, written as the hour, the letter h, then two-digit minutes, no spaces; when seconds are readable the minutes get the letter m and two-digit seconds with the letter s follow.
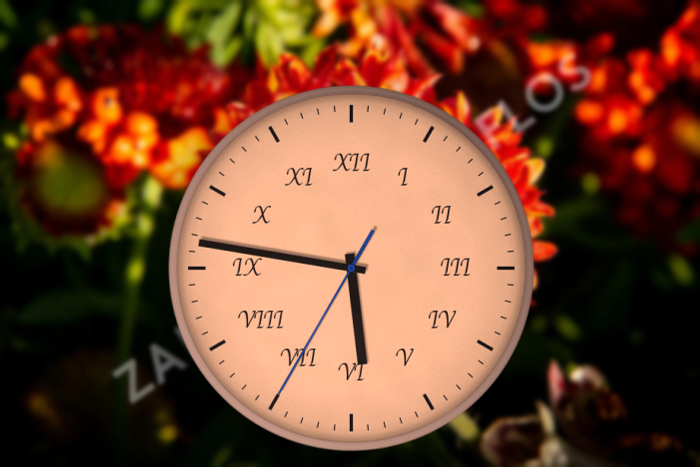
5h46m35s
